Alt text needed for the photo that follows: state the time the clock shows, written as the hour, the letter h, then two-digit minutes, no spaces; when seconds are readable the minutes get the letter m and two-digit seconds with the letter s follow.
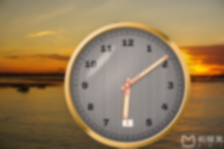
6h09
